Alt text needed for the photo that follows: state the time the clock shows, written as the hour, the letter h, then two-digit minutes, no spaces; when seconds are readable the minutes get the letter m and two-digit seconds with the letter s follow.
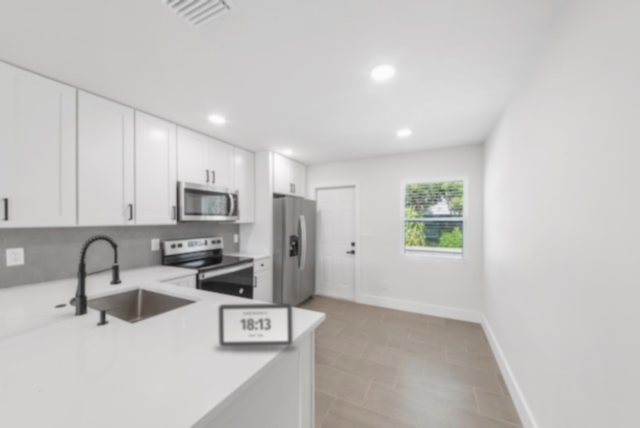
18h13
